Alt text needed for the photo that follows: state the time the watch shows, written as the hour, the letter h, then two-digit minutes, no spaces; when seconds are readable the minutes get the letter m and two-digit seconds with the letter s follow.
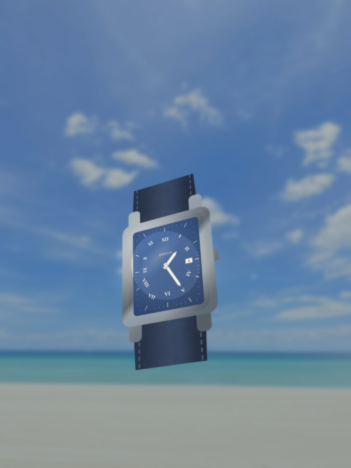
1h25
